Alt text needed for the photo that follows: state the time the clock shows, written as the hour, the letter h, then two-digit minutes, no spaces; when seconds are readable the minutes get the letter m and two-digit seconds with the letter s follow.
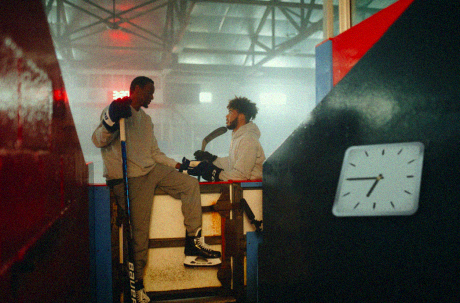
6h45
